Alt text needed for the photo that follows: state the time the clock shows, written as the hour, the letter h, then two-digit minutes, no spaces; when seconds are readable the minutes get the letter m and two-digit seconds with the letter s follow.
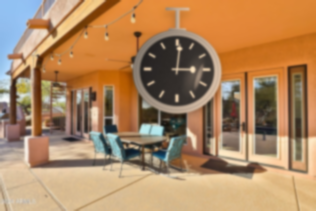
3h01
